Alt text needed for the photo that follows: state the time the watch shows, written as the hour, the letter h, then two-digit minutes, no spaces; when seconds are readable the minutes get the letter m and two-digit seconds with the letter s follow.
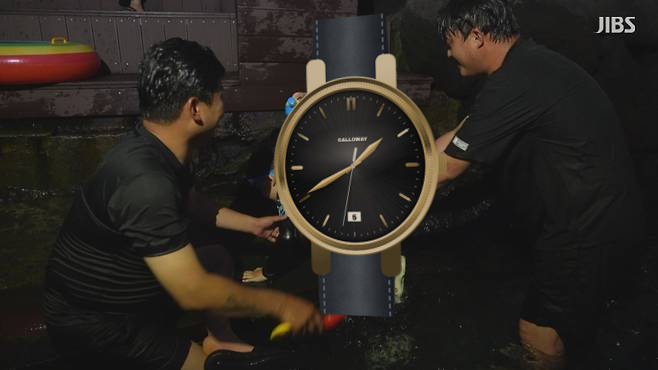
1h40m32s
